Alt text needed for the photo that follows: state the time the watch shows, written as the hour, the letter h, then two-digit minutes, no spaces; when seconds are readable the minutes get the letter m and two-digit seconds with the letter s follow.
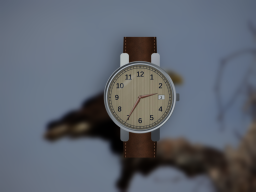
2h35
